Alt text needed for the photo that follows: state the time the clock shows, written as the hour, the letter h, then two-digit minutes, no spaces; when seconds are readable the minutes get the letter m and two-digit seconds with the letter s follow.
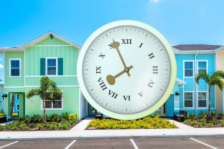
7h56
